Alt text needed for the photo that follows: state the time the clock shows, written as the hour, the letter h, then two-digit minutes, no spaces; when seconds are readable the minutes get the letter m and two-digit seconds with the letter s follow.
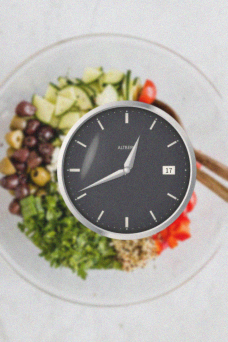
12h41
